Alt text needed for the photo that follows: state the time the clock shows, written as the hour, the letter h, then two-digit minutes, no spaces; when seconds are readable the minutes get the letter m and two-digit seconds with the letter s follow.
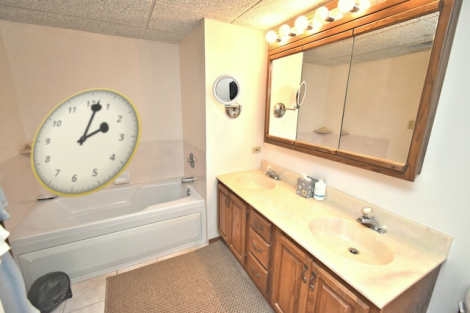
2h02
